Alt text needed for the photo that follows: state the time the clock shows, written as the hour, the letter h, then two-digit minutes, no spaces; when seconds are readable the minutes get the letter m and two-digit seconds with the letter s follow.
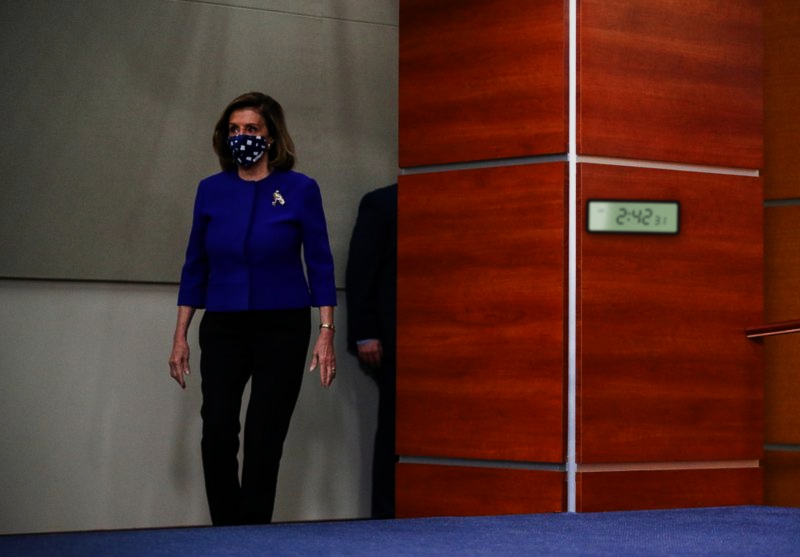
2h42
